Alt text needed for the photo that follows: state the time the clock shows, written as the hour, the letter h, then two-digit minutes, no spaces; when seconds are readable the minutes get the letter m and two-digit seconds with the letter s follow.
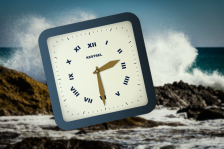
2h30
